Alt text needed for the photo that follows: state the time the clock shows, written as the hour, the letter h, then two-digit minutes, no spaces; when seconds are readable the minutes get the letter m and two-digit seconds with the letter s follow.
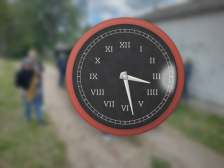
3h28
